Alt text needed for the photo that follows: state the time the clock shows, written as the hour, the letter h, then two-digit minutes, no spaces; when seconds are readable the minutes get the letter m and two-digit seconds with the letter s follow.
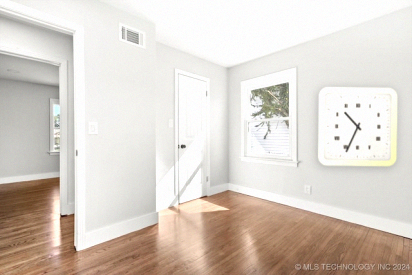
10h34
